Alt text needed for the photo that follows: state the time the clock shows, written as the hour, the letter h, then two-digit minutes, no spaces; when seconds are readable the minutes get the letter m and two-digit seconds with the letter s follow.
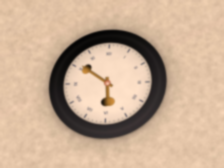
5h51
